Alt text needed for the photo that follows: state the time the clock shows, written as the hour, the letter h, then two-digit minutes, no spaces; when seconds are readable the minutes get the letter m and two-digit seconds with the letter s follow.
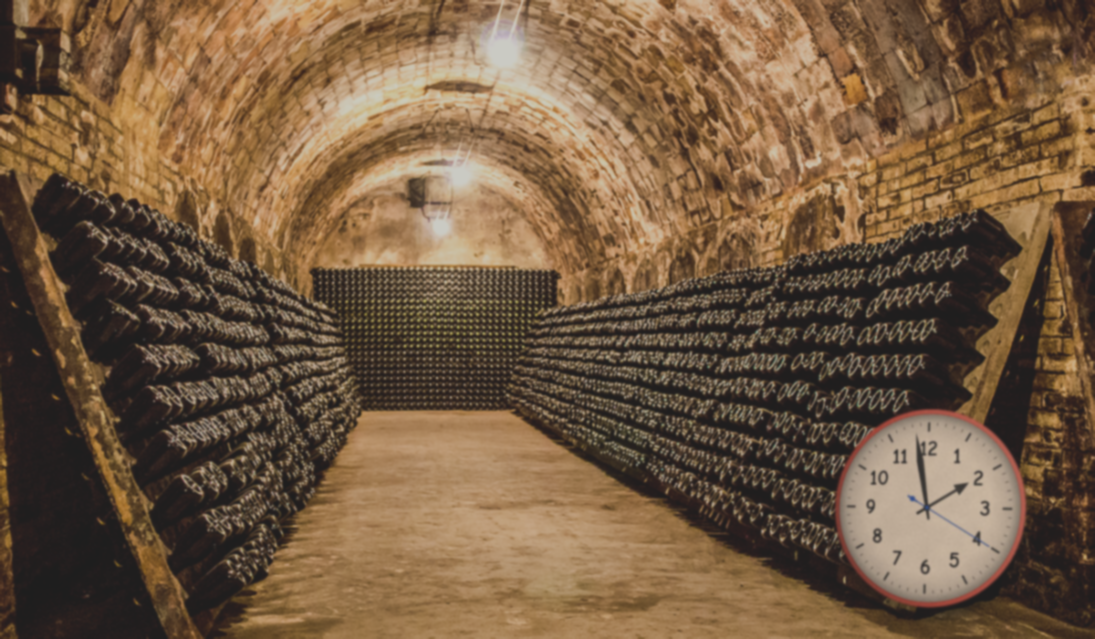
1h58m20s
